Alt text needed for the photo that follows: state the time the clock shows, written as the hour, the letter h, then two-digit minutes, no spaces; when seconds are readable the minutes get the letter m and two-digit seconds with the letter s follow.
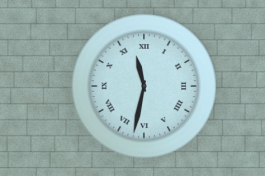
11h32
